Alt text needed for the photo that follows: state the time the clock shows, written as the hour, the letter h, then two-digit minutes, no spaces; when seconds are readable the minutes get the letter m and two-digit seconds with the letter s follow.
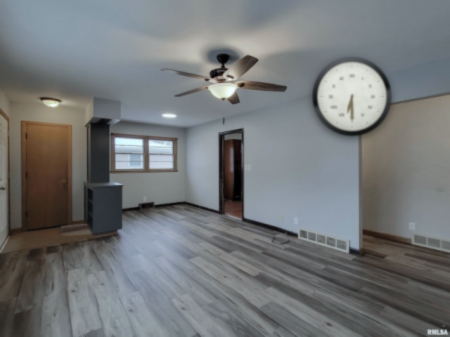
6h30
